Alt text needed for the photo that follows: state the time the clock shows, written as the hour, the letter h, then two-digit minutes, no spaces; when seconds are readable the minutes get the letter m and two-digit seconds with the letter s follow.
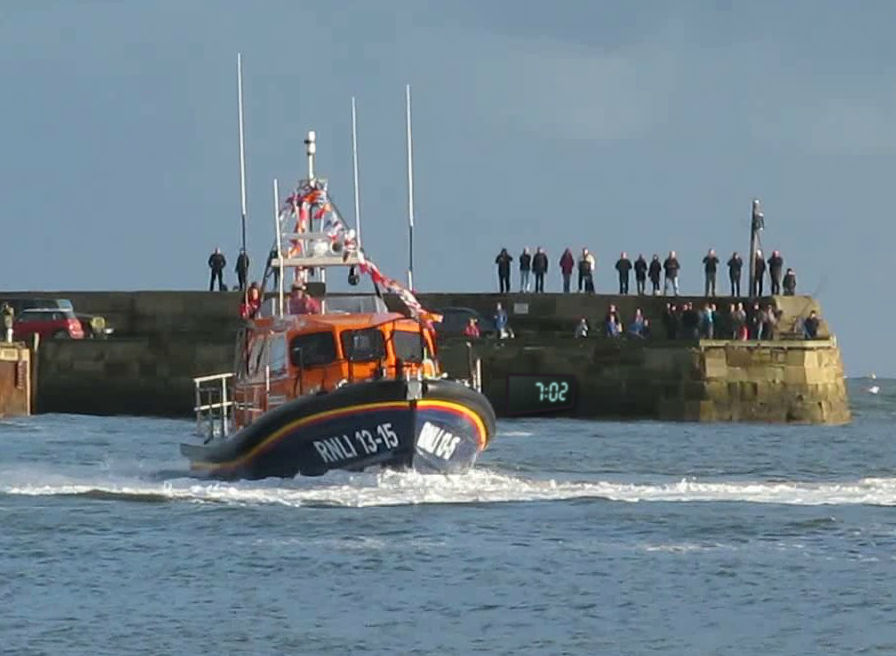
7h02
